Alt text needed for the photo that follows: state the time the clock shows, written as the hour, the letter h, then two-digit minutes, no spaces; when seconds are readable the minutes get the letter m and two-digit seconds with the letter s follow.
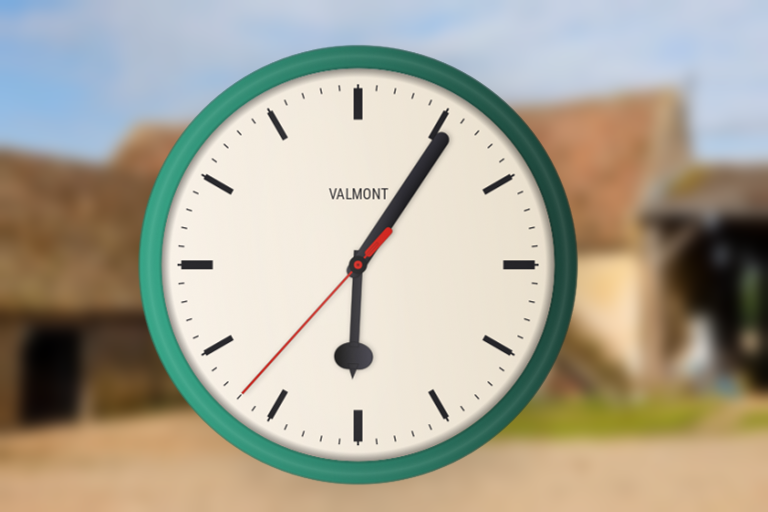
6h05m37s
